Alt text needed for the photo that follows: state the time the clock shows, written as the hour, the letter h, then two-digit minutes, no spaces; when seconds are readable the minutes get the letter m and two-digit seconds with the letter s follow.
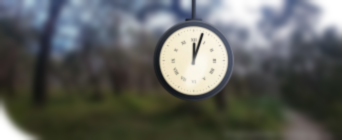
12h03
